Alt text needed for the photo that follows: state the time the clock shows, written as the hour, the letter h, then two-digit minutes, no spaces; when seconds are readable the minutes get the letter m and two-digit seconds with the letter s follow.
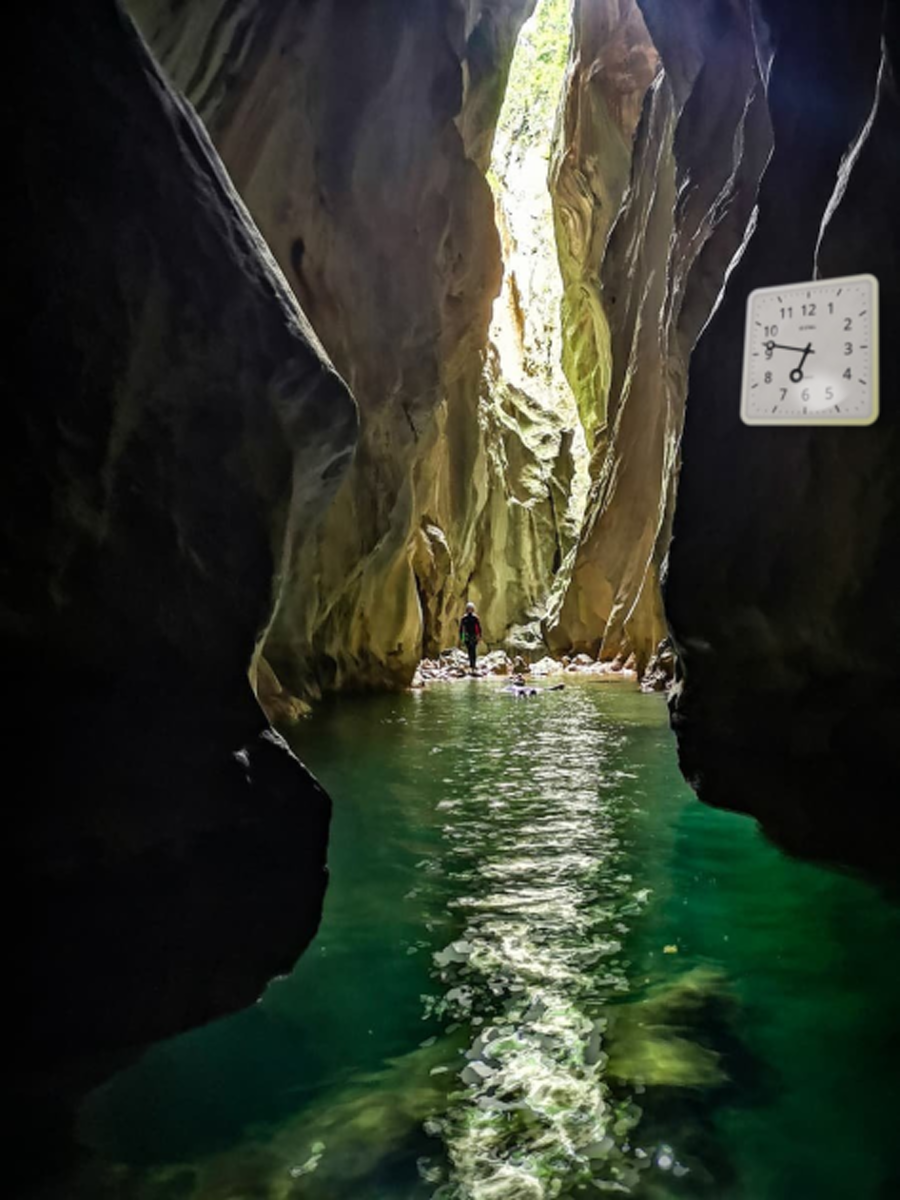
6h47
